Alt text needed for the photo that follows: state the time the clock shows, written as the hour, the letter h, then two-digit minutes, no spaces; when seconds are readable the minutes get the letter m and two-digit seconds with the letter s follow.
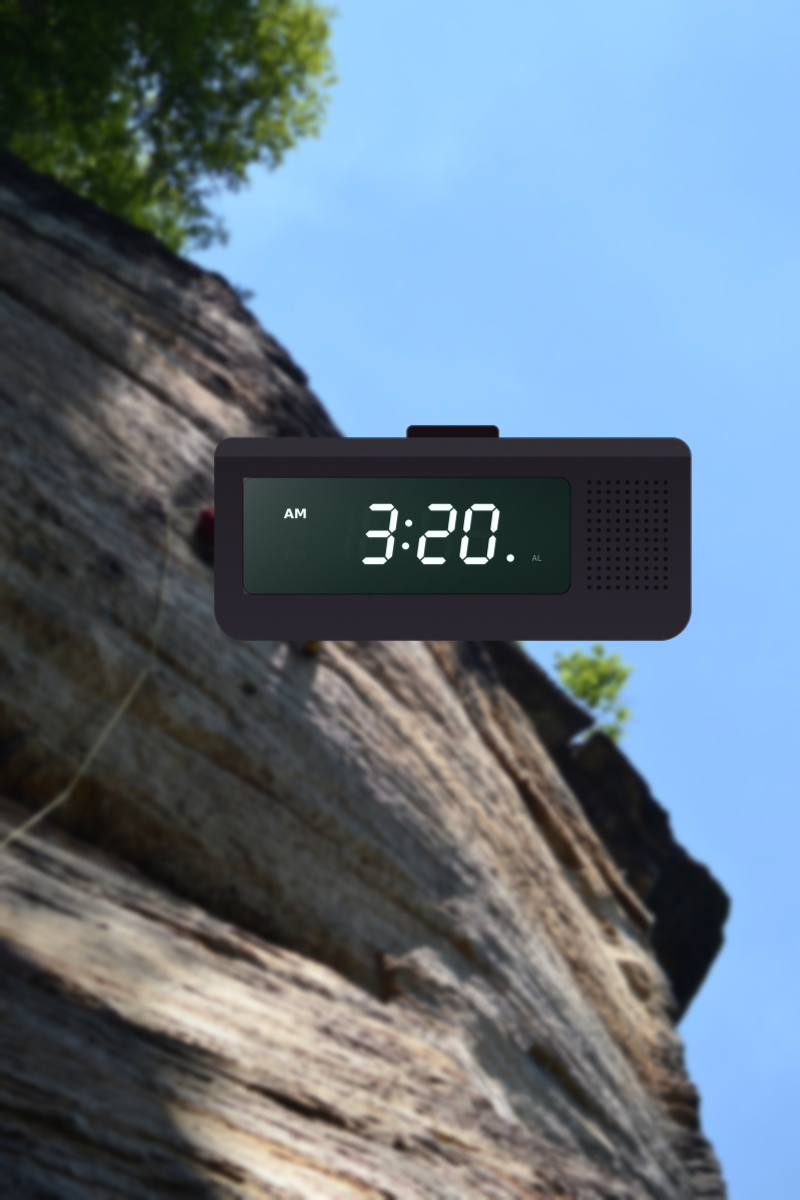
3h20
